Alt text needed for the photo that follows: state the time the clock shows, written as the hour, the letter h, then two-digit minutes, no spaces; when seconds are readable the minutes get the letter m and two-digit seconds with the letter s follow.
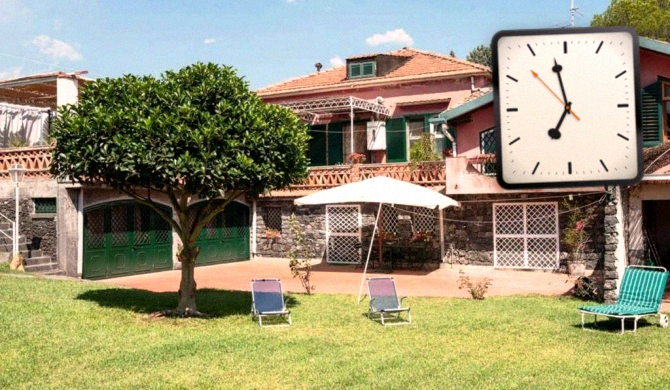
6h57m53s
